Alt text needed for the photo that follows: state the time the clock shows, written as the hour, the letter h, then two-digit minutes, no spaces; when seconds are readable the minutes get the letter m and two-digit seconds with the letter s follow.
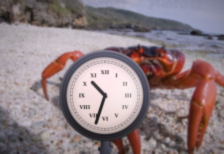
10h33
